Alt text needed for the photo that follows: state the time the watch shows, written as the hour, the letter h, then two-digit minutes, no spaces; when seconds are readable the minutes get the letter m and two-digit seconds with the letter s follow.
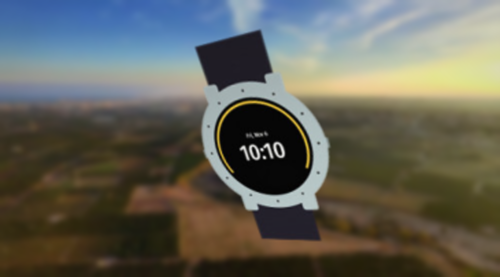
10h10
